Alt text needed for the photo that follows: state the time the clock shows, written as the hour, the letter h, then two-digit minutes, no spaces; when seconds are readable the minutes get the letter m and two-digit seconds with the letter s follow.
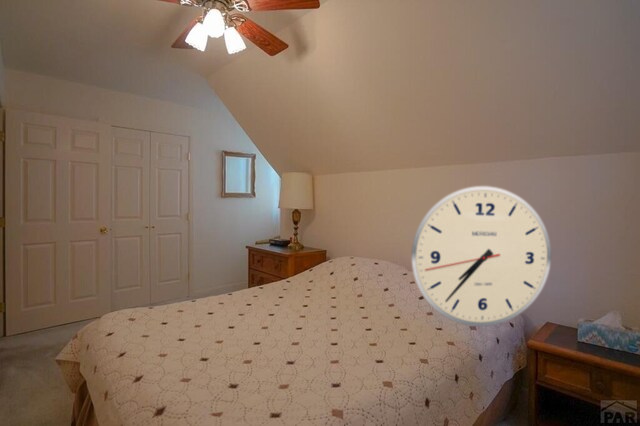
7h36m43s
